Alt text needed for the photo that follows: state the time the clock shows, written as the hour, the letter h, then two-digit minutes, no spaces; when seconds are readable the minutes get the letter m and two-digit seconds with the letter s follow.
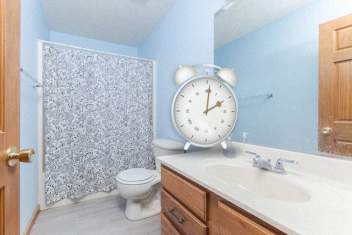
2h01
